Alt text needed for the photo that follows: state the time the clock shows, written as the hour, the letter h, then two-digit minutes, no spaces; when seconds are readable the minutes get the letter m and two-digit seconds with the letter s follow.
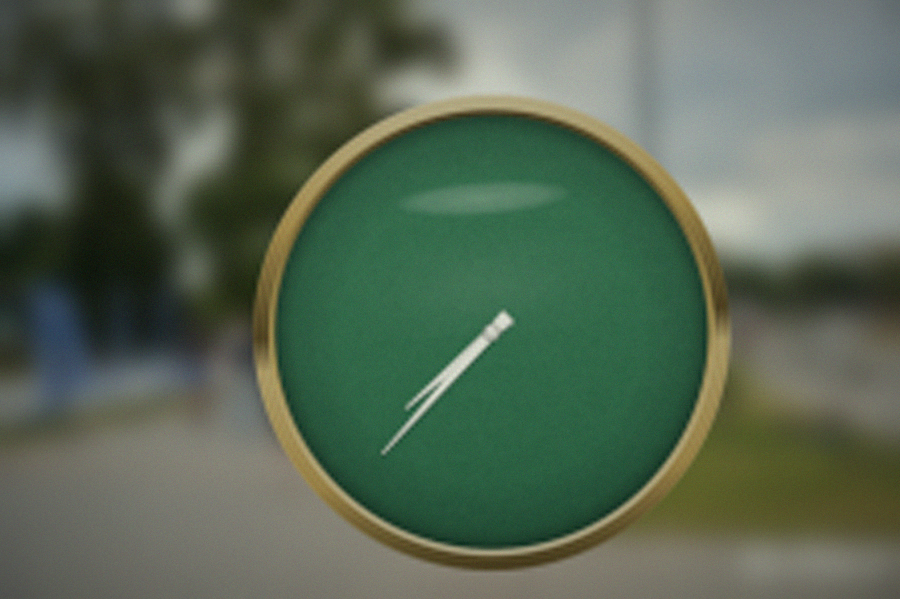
7h37
